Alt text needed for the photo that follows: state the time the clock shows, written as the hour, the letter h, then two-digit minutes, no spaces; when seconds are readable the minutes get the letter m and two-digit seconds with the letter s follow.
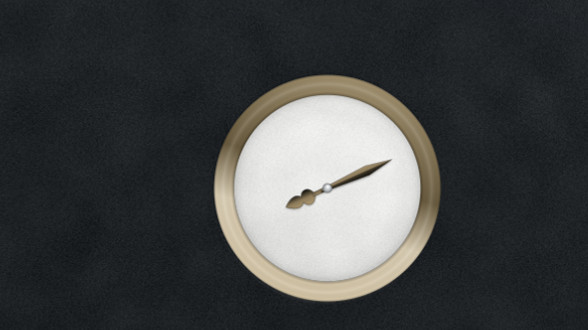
8h11
